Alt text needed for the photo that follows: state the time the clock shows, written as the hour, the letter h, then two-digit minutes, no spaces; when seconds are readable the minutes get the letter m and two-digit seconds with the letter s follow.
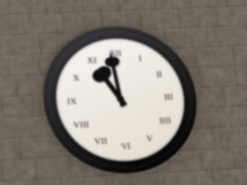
10h59
